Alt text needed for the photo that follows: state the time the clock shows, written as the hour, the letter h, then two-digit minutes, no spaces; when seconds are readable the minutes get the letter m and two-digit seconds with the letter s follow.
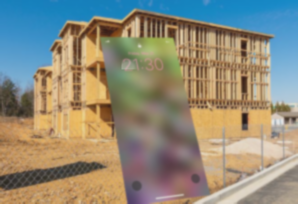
21h30
